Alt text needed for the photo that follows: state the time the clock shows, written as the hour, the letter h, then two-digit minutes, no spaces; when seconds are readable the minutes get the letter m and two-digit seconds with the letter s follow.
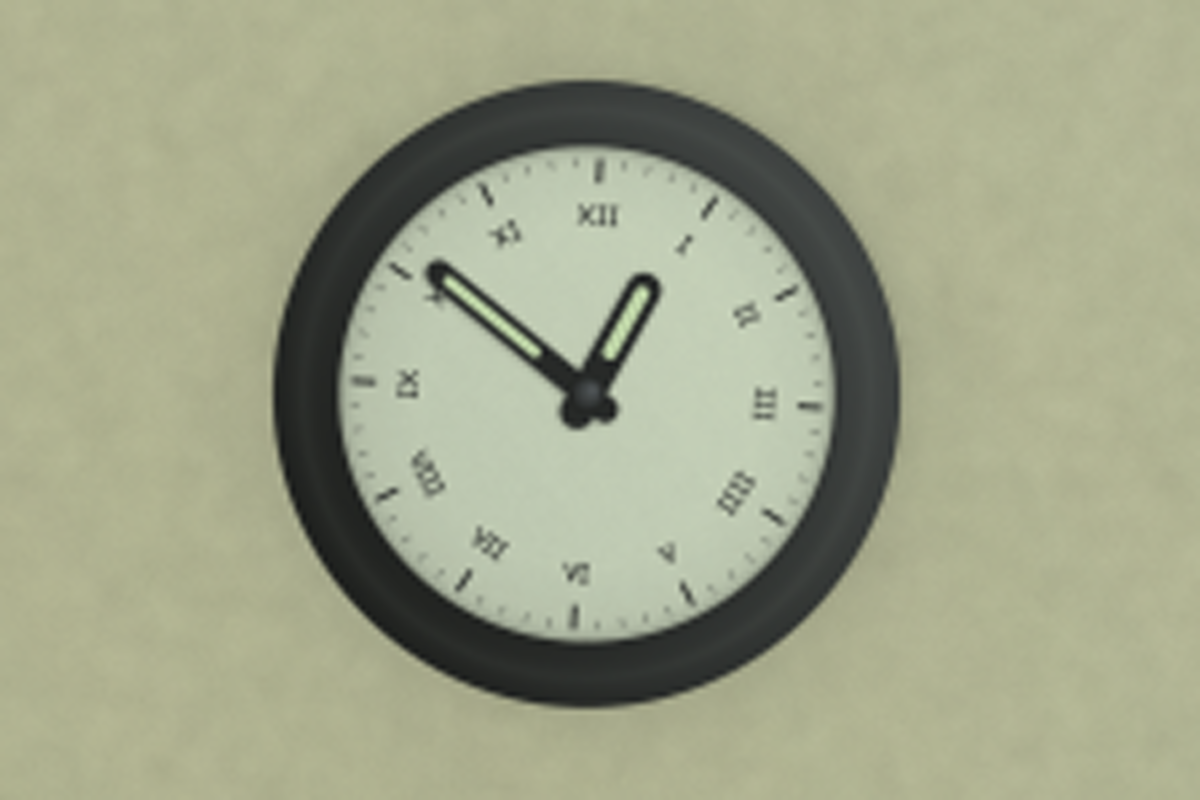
12h51
